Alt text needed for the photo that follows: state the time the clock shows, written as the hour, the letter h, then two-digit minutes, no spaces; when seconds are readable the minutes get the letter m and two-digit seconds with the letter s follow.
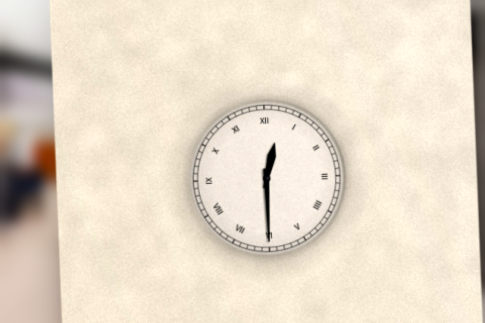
12h30
